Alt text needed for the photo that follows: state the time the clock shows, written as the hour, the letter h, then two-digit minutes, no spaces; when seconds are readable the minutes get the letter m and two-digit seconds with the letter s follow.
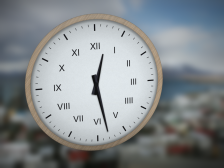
12h28
